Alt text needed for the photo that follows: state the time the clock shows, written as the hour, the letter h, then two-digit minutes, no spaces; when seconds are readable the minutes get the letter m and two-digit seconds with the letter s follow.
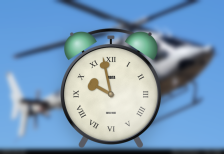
9h58
